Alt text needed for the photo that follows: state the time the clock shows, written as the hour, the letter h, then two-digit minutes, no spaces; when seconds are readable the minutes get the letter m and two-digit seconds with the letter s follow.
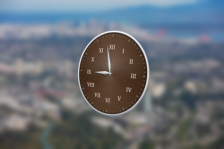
8h58
